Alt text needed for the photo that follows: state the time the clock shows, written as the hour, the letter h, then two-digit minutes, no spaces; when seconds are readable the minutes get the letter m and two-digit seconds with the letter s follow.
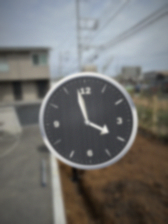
3h58
